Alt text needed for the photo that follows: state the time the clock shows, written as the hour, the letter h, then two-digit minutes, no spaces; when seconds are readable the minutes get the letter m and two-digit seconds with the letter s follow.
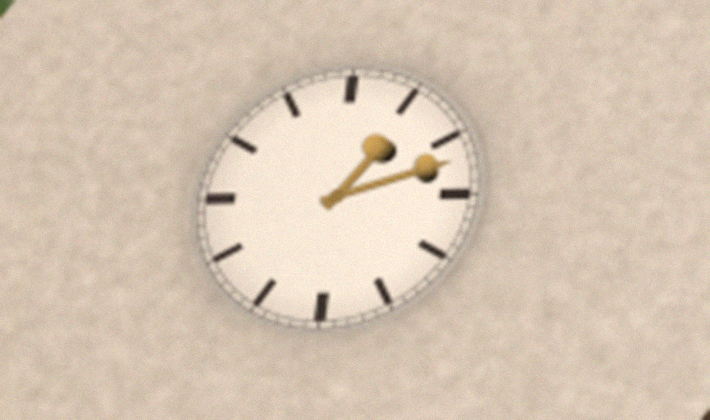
1h12
